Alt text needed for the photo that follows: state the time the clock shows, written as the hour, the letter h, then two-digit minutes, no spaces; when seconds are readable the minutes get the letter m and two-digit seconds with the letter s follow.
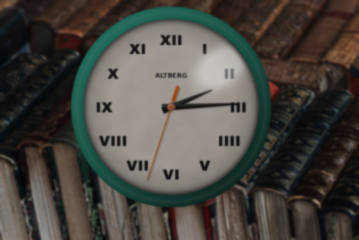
2h14m33s
